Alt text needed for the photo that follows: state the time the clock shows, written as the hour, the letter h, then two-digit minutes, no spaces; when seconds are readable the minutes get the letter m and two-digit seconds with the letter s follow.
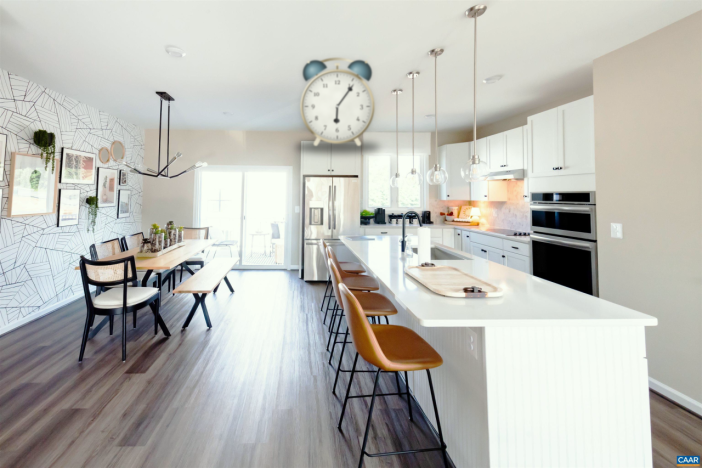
6h06
